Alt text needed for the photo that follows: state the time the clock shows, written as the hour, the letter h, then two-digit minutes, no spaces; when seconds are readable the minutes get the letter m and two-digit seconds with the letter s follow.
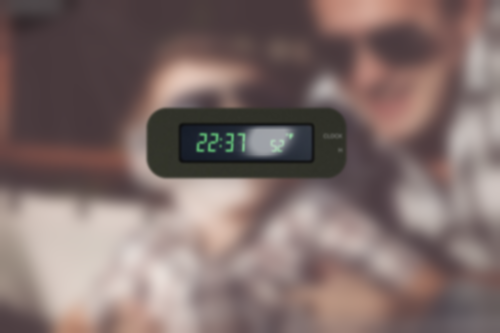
22h37
